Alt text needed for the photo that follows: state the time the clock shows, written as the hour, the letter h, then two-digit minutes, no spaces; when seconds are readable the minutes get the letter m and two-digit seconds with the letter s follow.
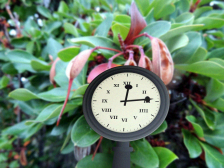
12h14
